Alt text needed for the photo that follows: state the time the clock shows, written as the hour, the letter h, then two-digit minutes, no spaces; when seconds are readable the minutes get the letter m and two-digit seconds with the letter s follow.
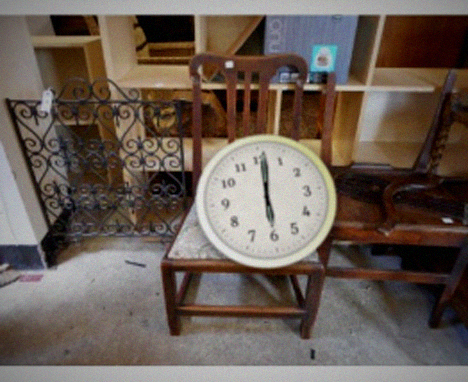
6h01
